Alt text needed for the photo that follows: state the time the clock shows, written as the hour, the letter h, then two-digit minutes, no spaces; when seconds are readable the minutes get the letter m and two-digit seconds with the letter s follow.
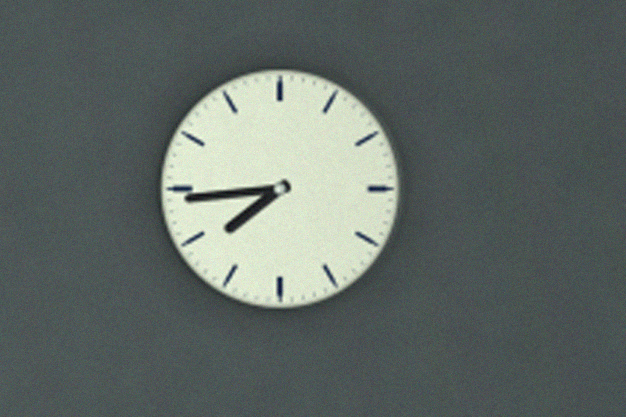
7h44
